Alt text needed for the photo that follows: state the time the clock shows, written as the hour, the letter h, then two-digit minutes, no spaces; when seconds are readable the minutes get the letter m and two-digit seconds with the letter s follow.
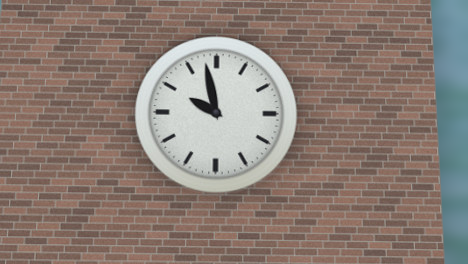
9h58
